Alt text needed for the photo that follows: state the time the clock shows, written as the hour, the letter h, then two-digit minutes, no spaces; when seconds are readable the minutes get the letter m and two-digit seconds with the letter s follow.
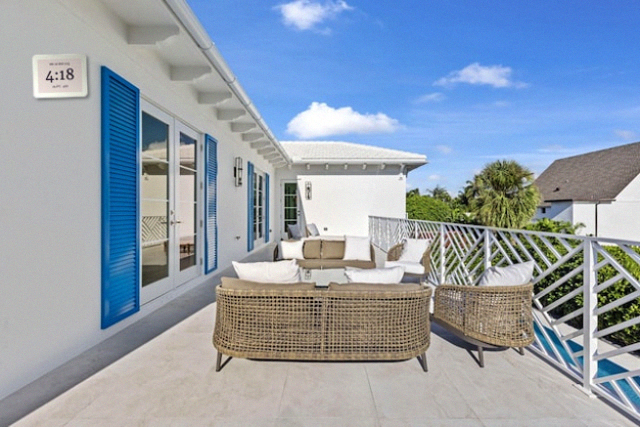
4h18
